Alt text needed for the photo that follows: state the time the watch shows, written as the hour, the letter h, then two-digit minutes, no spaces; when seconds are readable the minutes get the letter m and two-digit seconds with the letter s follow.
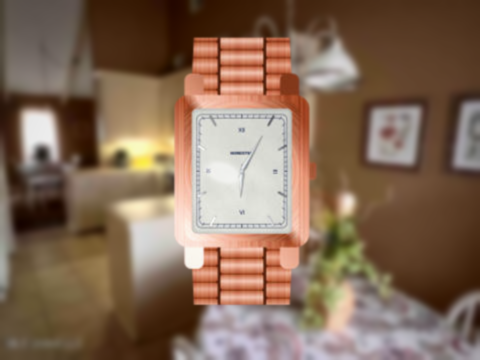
6h05
